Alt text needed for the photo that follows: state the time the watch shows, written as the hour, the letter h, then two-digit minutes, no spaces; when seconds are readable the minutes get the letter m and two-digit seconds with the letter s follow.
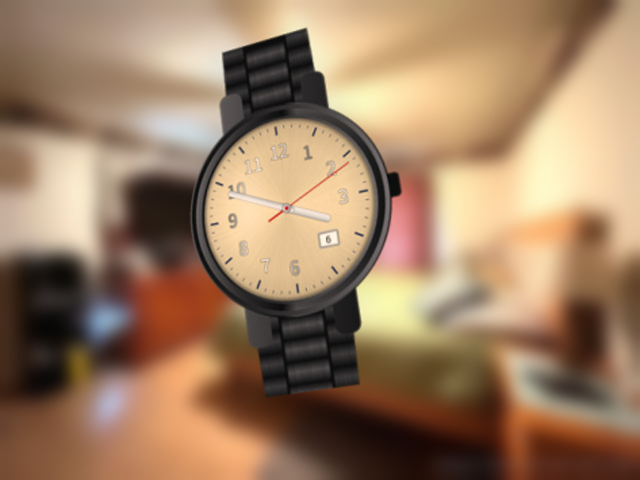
3h49m11s
